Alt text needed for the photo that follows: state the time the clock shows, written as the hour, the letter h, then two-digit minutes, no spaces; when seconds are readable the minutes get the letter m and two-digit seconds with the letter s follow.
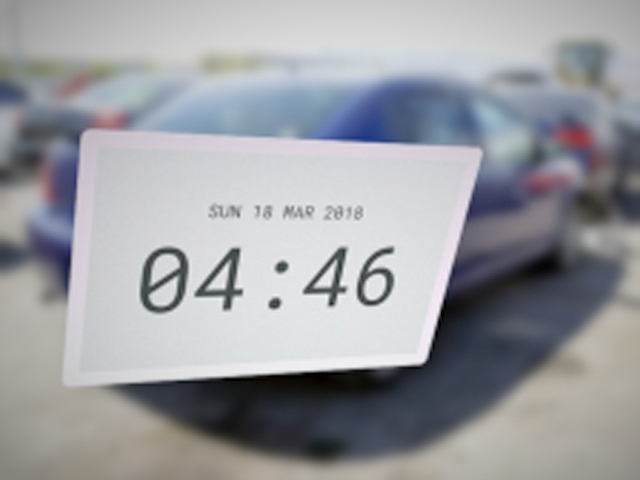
4h46
